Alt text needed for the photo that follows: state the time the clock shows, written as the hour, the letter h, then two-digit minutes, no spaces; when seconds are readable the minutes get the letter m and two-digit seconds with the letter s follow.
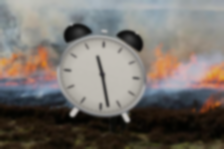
11h28
